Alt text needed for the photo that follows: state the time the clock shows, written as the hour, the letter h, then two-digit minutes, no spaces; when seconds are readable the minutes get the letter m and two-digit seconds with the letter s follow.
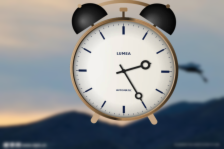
2h25
